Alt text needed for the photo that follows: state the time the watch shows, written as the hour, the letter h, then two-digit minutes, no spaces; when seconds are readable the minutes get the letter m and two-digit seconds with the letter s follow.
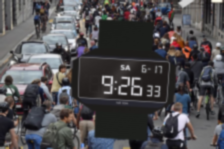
9h26m33s
